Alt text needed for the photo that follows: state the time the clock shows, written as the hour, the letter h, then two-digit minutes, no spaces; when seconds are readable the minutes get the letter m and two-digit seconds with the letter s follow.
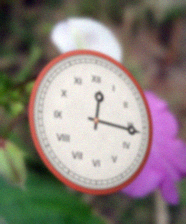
12h16
